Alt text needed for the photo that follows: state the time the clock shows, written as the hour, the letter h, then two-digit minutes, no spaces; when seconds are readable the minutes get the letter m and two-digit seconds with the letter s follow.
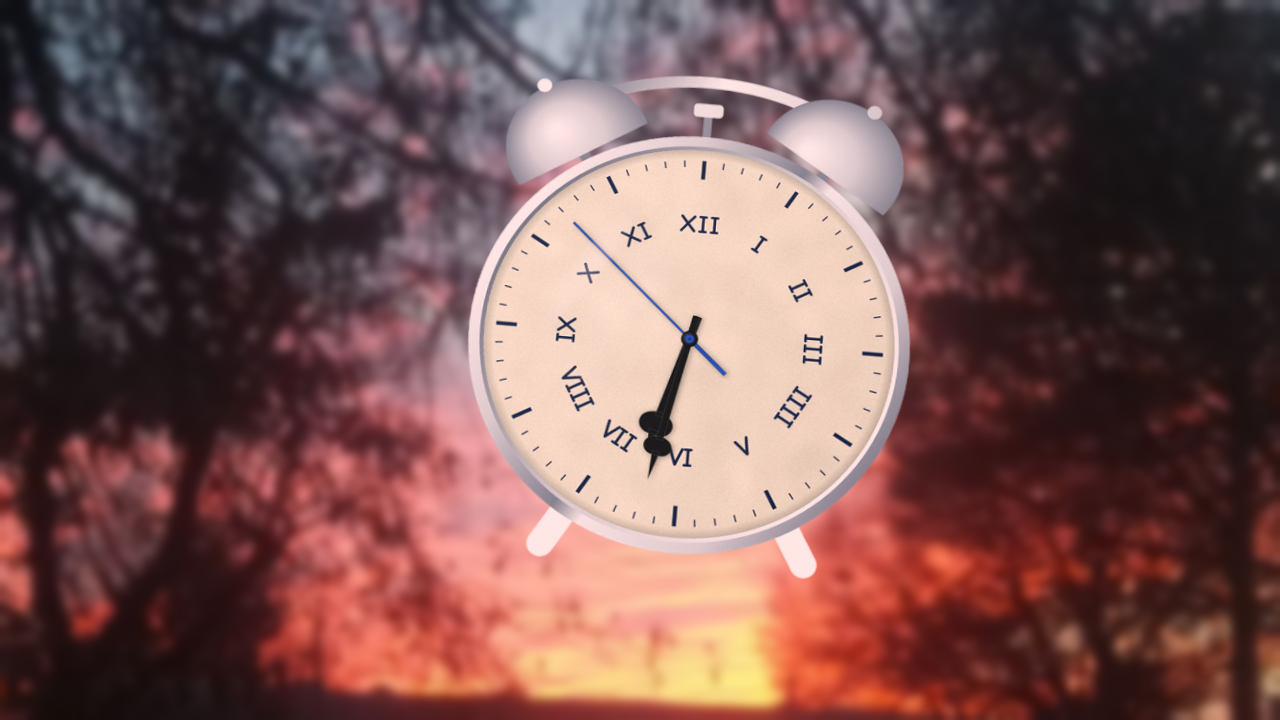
6h31m52s
